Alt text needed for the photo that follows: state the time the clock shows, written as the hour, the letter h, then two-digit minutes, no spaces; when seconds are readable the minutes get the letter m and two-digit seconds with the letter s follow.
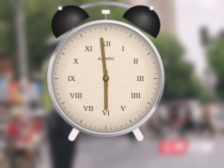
5h59
